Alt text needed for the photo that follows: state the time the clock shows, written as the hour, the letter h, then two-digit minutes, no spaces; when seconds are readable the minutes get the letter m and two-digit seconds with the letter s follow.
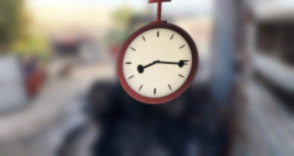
8h16
